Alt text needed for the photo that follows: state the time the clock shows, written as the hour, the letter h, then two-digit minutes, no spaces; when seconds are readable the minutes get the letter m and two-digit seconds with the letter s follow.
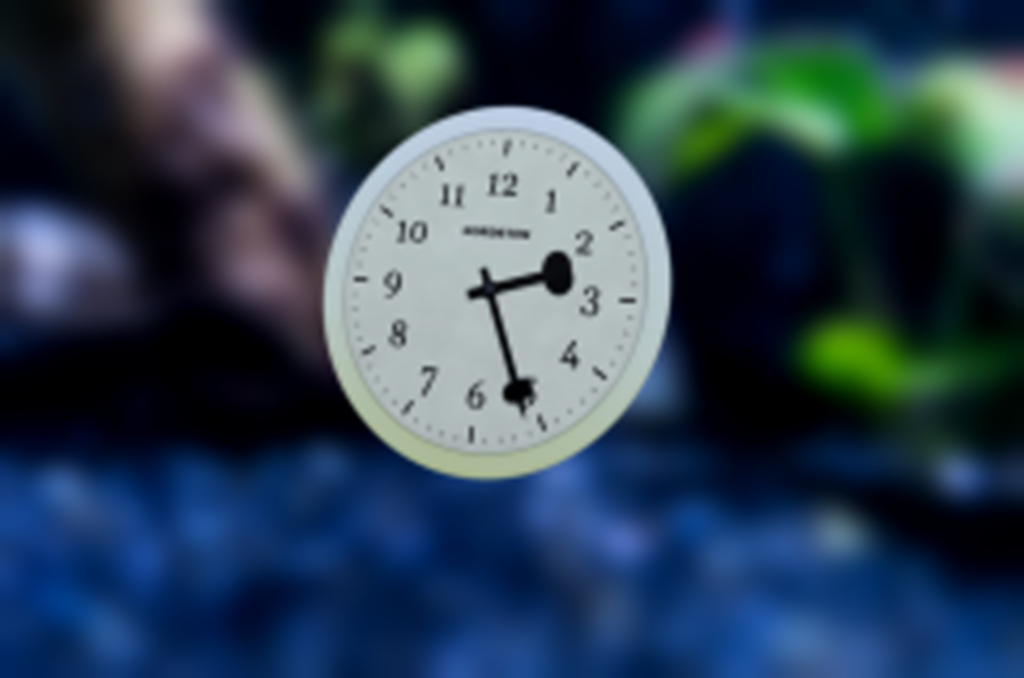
2h26
